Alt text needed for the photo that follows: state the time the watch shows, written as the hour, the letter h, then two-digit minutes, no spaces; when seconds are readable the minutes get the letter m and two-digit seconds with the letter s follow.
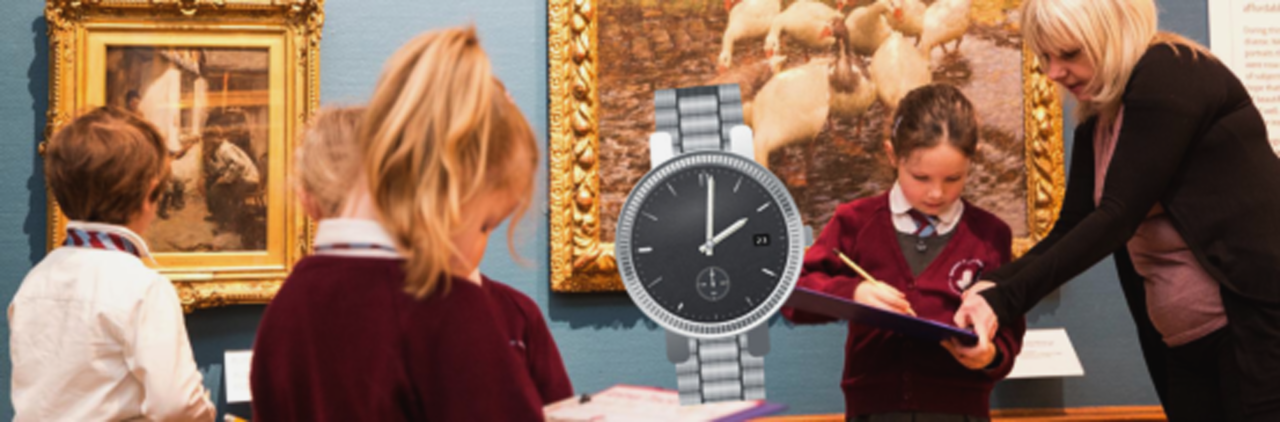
2h01
